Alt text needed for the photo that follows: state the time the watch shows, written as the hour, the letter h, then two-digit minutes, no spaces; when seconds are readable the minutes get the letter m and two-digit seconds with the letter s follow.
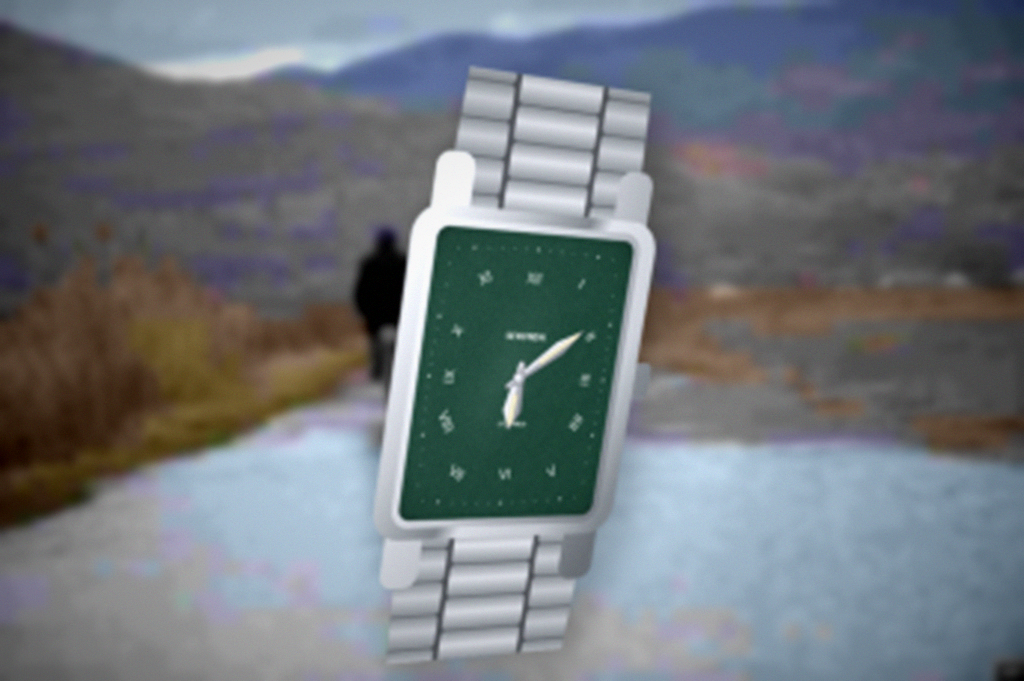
6h09
